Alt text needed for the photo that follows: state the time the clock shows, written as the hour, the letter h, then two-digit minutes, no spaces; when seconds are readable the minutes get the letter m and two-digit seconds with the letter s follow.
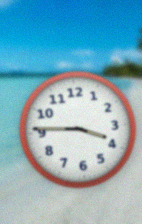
3h46
